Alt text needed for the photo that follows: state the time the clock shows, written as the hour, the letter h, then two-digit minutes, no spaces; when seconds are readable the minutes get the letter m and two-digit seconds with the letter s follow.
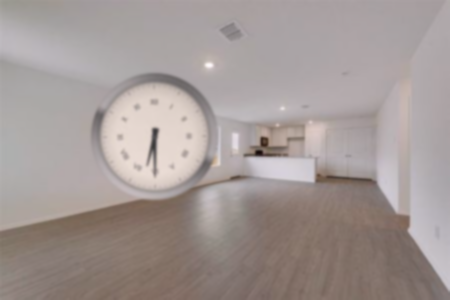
6h30
